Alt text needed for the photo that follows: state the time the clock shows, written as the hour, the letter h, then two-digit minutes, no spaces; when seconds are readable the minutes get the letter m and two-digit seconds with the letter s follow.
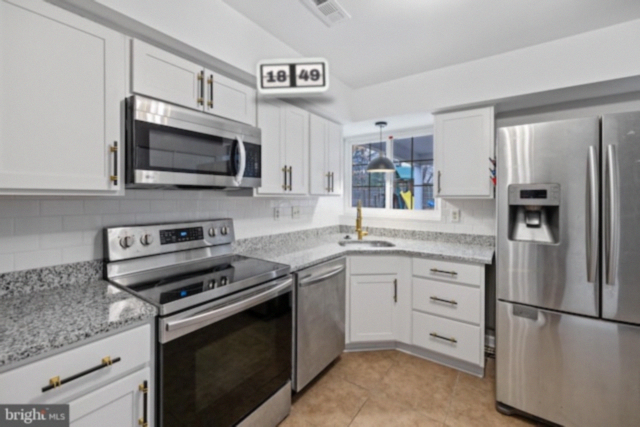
18h49
